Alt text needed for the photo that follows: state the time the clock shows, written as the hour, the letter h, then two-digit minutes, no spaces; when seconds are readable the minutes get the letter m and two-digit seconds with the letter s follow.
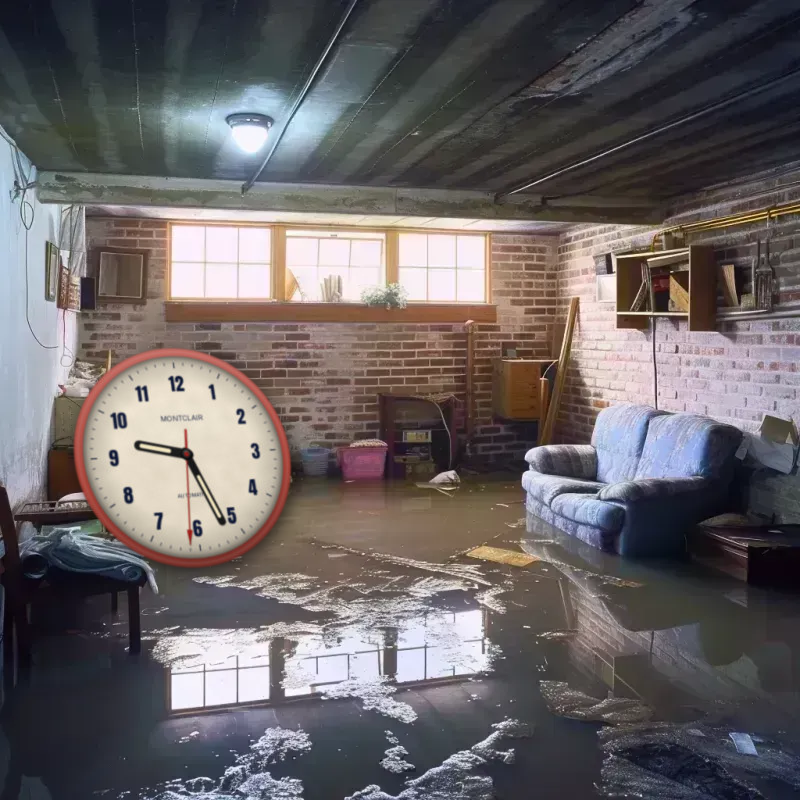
9h26m31s
